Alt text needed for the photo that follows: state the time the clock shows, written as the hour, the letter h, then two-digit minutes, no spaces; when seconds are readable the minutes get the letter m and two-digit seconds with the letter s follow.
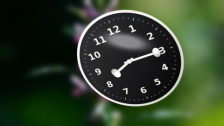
8h15
